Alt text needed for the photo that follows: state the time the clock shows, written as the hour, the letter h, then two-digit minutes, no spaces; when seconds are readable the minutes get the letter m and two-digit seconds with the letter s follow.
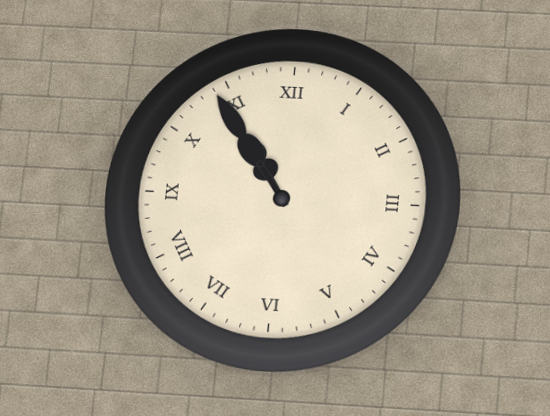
10h54
